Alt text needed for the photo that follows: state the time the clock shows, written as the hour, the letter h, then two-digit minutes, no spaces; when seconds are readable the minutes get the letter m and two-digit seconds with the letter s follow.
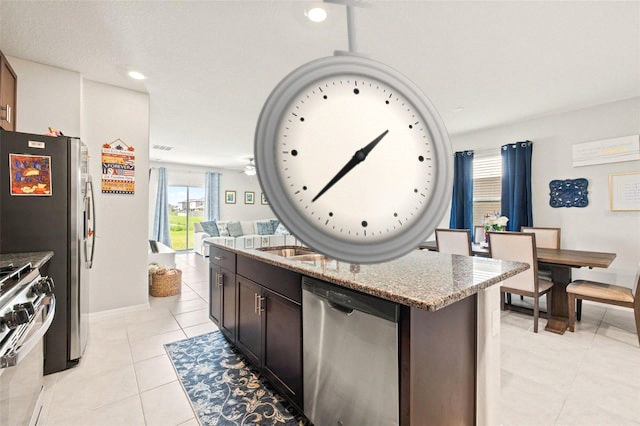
1h38
